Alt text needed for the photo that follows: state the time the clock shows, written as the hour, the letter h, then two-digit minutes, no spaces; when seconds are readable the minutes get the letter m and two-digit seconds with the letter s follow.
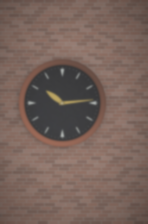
10h14
